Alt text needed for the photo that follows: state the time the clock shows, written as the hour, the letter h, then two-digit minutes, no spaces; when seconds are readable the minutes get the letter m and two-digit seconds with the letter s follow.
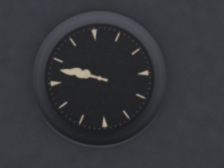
9h48
